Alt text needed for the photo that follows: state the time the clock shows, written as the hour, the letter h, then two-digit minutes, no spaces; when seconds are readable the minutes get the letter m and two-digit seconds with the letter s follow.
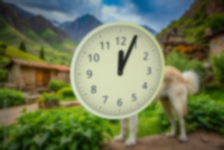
12h04
